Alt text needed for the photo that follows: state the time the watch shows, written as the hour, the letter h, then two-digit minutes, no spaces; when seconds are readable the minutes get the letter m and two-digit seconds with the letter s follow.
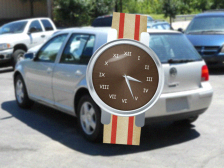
3h26
